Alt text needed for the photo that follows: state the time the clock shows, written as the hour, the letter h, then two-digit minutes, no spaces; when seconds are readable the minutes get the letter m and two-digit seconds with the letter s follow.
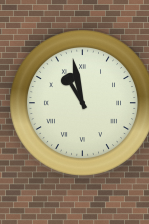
10h58
